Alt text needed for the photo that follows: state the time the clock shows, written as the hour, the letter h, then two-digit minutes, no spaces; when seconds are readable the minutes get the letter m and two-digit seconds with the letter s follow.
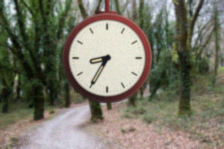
8h35
